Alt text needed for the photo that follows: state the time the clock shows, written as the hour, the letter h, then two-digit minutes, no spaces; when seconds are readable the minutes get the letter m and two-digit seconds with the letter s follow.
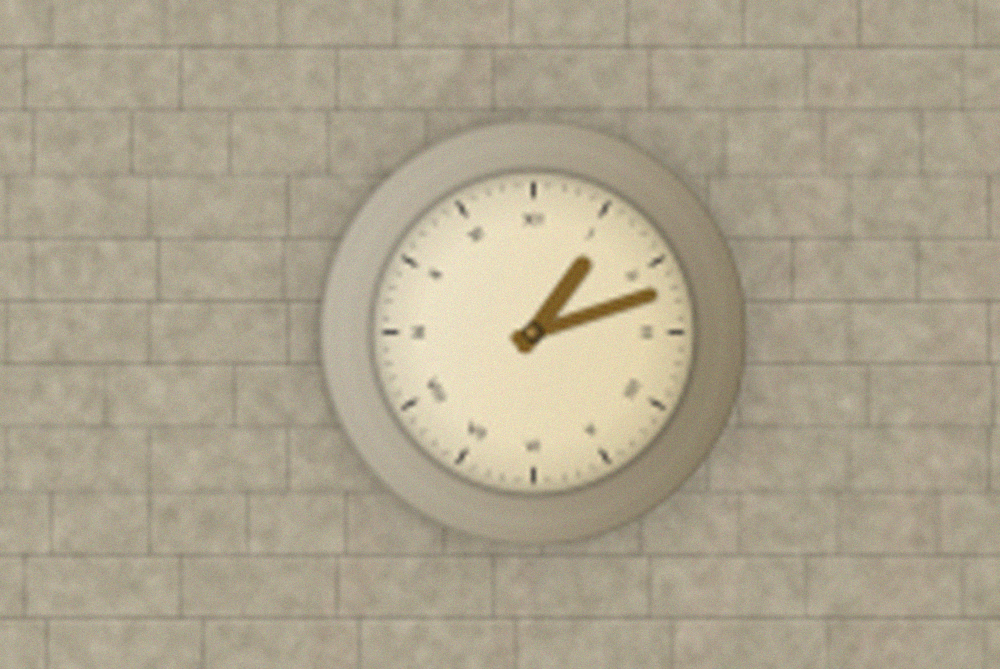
1h12
